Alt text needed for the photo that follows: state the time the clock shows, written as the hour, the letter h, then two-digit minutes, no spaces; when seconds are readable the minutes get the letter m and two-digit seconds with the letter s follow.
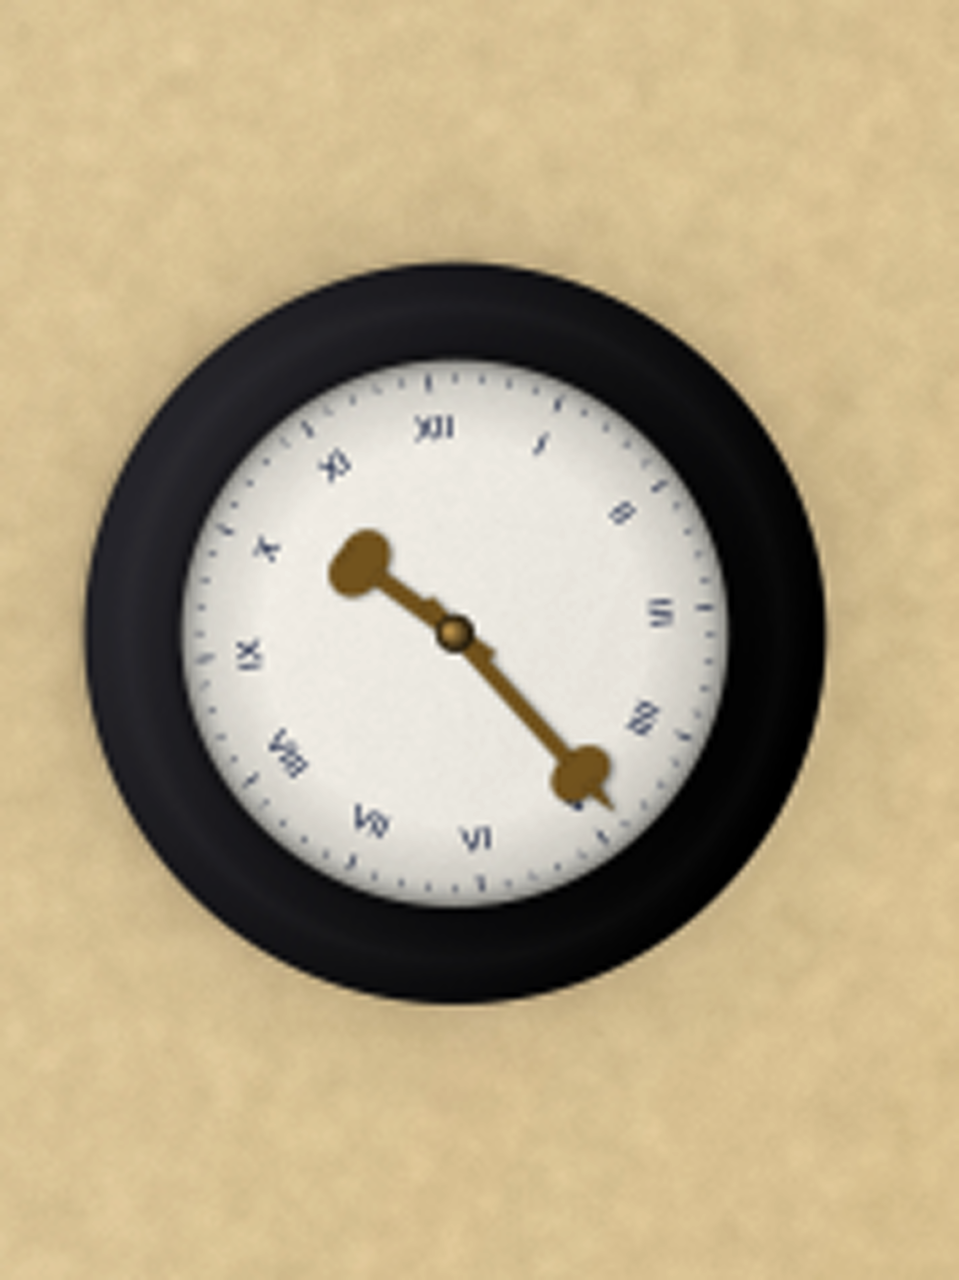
10h24
